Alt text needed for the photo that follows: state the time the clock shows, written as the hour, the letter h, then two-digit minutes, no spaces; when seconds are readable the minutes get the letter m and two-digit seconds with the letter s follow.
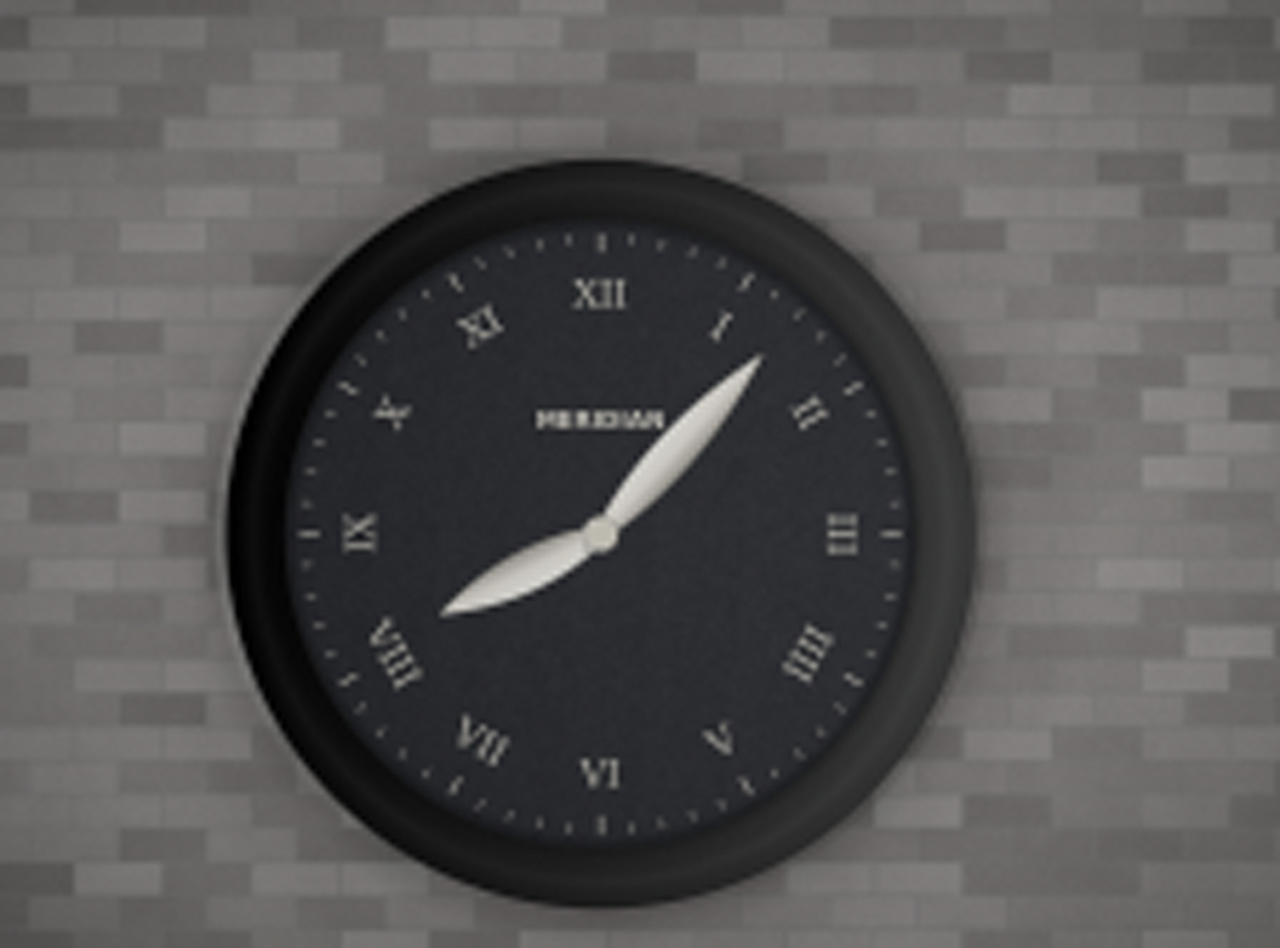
8h07
